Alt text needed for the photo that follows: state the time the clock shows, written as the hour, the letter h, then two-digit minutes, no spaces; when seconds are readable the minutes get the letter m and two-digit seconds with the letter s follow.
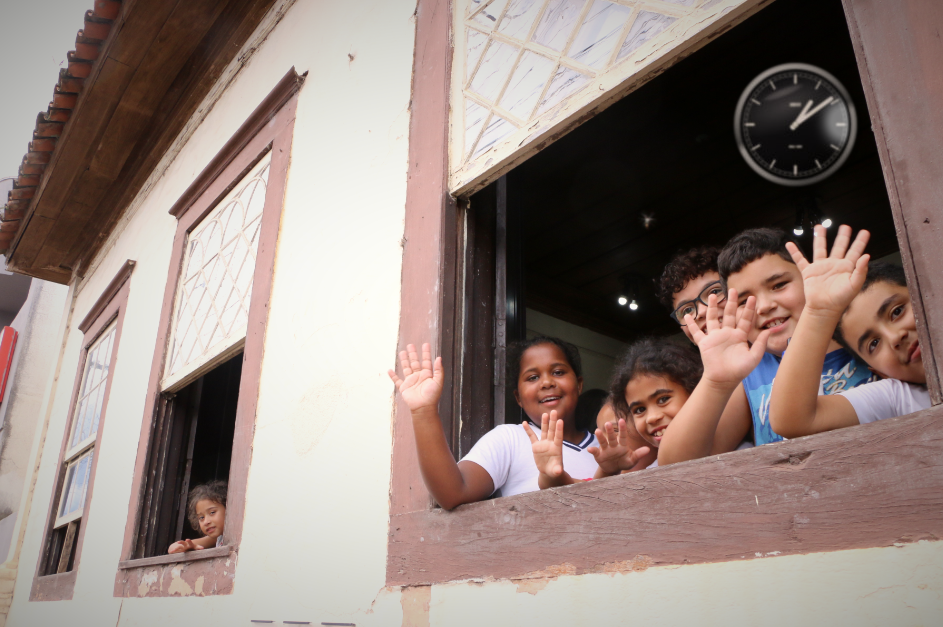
1h09
